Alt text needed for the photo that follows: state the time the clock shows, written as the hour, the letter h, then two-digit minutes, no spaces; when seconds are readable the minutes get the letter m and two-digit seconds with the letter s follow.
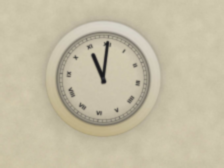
11h00
